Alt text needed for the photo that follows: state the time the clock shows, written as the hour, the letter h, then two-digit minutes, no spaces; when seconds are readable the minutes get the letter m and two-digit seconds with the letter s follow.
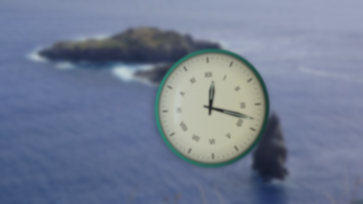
12h18
